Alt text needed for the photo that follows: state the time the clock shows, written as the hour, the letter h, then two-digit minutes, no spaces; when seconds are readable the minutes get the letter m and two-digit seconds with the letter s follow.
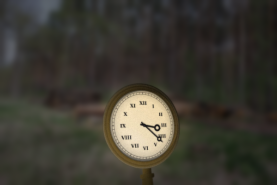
3h22
